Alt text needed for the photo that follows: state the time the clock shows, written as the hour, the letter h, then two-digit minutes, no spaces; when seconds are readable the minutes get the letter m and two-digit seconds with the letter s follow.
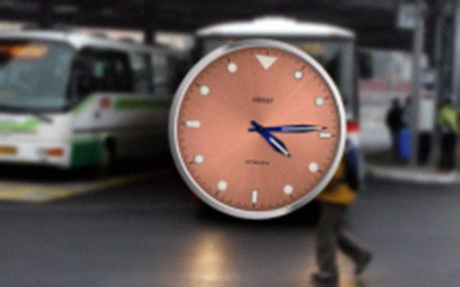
4h14
